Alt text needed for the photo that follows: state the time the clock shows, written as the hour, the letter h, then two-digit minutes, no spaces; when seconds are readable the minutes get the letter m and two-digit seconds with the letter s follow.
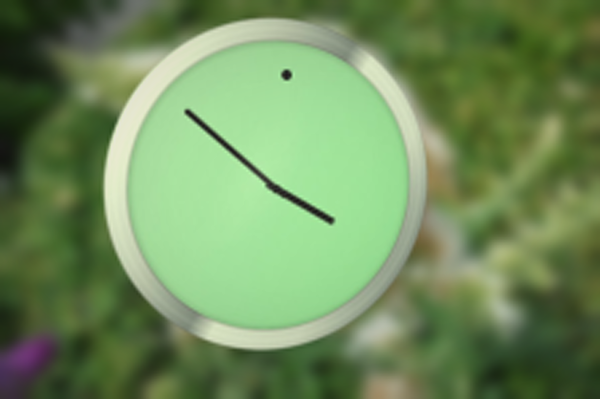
3h51
